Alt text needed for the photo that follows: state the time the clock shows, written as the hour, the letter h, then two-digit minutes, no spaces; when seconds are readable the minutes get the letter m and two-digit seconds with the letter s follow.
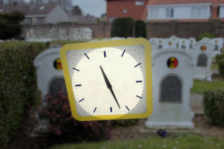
11h27
